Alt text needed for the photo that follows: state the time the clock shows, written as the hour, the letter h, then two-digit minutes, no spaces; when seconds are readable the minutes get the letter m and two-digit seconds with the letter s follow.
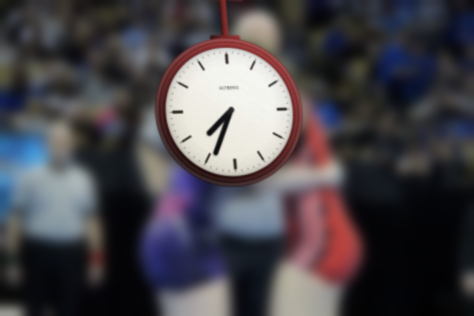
7h34
